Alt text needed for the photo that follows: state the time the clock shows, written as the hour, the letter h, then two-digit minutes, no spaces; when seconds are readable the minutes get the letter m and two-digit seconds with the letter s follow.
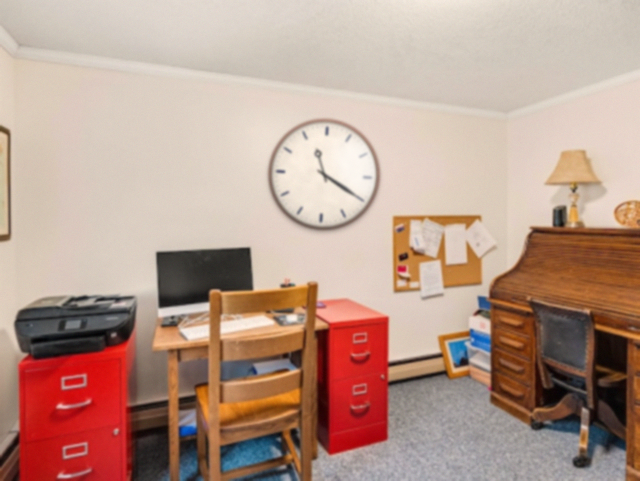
11h20
